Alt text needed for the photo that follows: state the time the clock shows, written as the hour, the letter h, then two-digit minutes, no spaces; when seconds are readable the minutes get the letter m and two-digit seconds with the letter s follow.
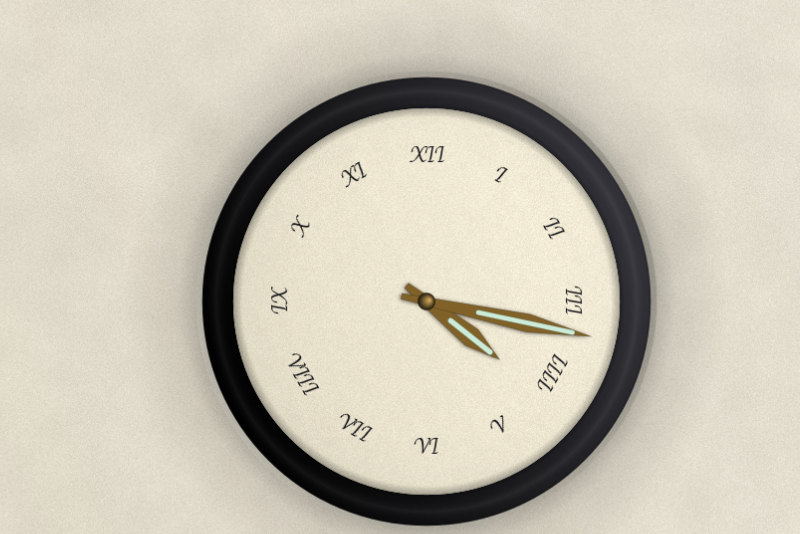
4h17
